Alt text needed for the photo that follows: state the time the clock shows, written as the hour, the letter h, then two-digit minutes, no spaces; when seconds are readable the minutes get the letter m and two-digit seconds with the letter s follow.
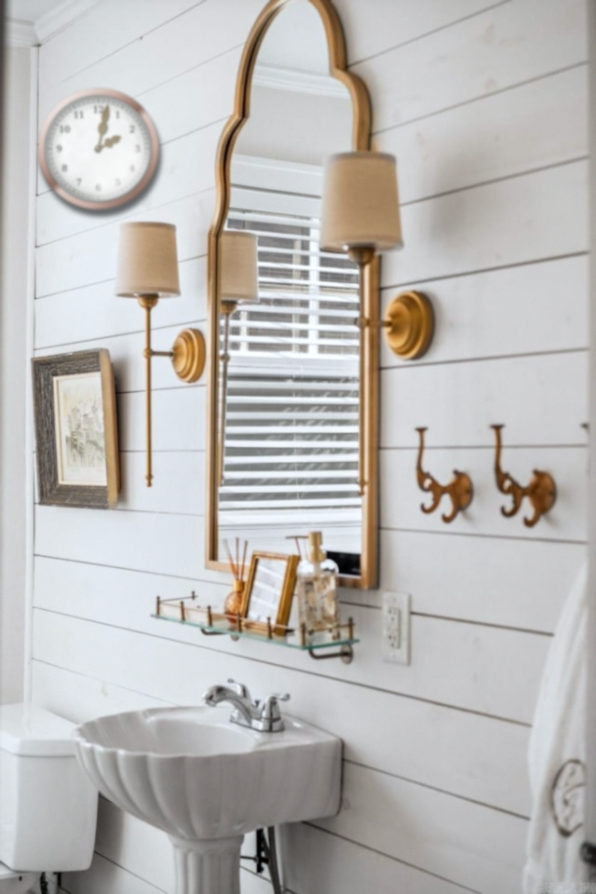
2h02
